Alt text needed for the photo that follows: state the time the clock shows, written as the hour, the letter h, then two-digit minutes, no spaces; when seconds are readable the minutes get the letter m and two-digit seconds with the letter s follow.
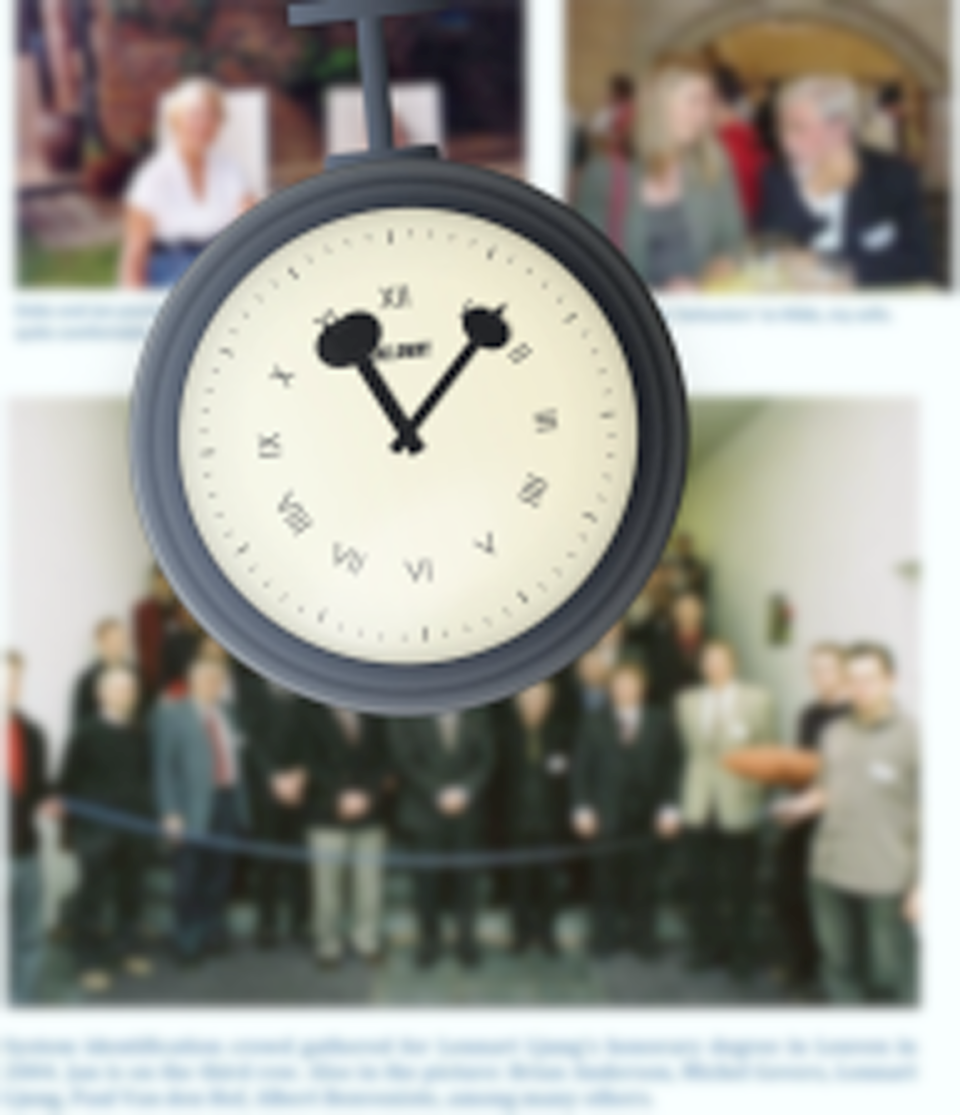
11h07
